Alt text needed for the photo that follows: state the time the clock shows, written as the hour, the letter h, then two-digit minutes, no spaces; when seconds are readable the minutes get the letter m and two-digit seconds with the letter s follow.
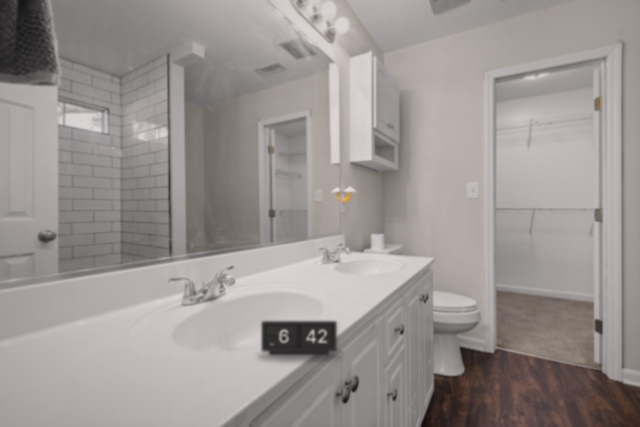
6h42
